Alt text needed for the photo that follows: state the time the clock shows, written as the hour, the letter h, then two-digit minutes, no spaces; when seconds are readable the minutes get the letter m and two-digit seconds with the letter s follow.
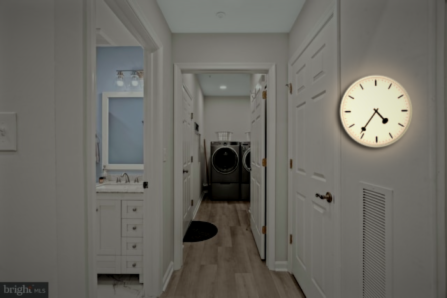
4h36
